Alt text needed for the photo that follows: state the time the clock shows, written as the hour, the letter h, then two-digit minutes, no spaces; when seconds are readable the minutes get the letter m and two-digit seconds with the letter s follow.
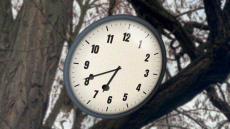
6h41
